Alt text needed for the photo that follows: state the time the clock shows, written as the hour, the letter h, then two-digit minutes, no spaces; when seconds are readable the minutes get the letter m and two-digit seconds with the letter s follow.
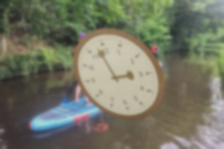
2h58
